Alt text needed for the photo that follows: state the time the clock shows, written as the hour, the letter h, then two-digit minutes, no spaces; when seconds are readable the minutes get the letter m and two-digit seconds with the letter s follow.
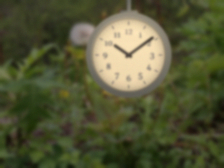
10h09
